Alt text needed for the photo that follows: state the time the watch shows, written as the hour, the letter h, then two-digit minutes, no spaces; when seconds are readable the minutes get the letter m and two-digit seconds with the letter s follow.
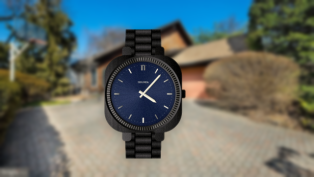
4h07
